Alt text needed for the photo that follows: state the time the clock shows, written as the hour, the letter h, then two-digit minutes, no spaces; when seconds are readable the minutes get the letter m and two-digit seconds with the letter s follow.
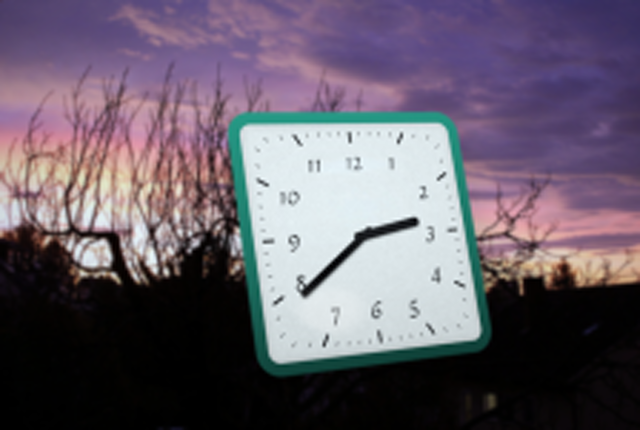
2h39
